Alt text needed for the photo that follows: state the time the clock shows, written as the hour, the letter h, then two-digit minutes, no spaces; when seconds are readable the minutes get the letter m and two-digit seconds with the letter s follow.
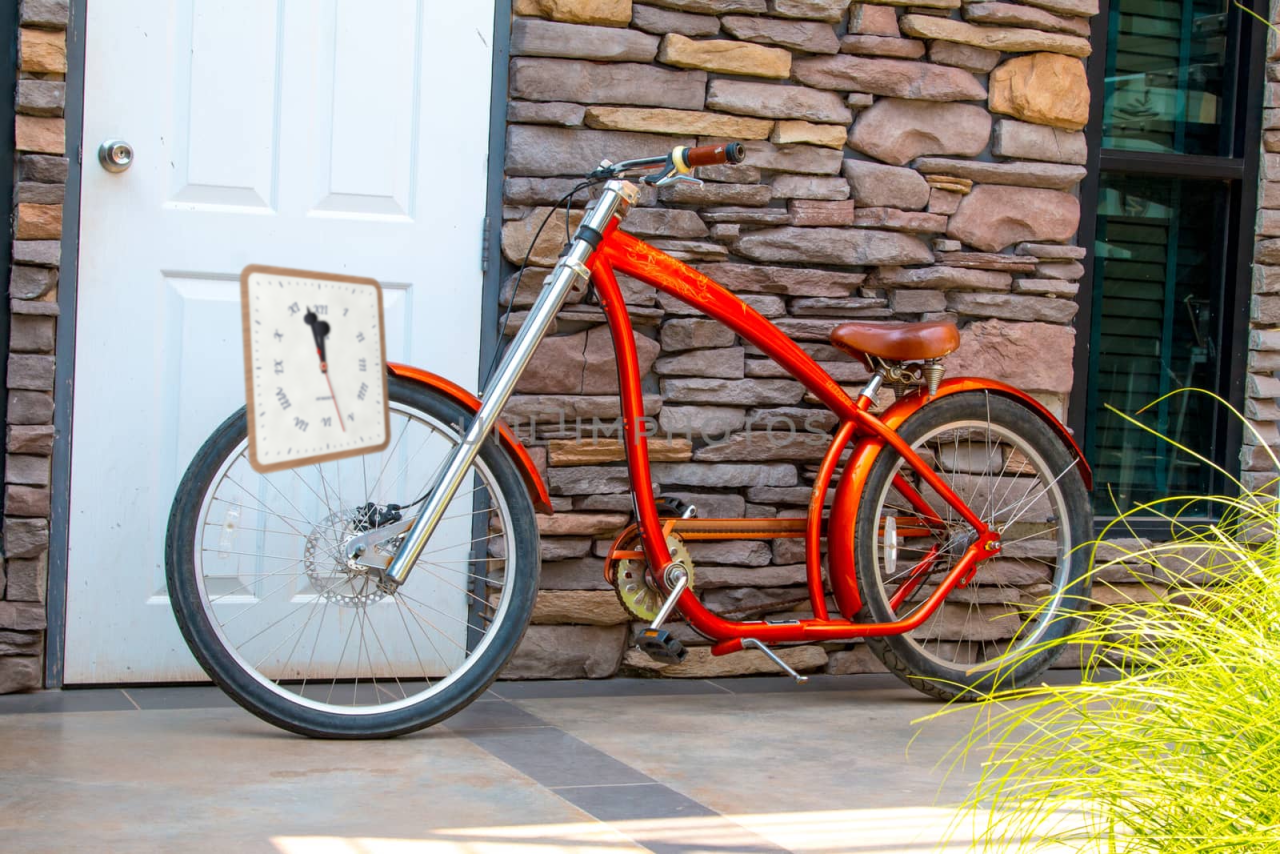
11h57m27s
